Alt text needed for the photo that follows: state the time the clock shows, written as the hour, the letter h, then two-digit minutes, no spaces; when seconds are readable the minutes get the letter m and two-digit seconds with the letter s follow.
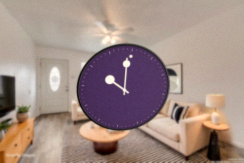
9h59
